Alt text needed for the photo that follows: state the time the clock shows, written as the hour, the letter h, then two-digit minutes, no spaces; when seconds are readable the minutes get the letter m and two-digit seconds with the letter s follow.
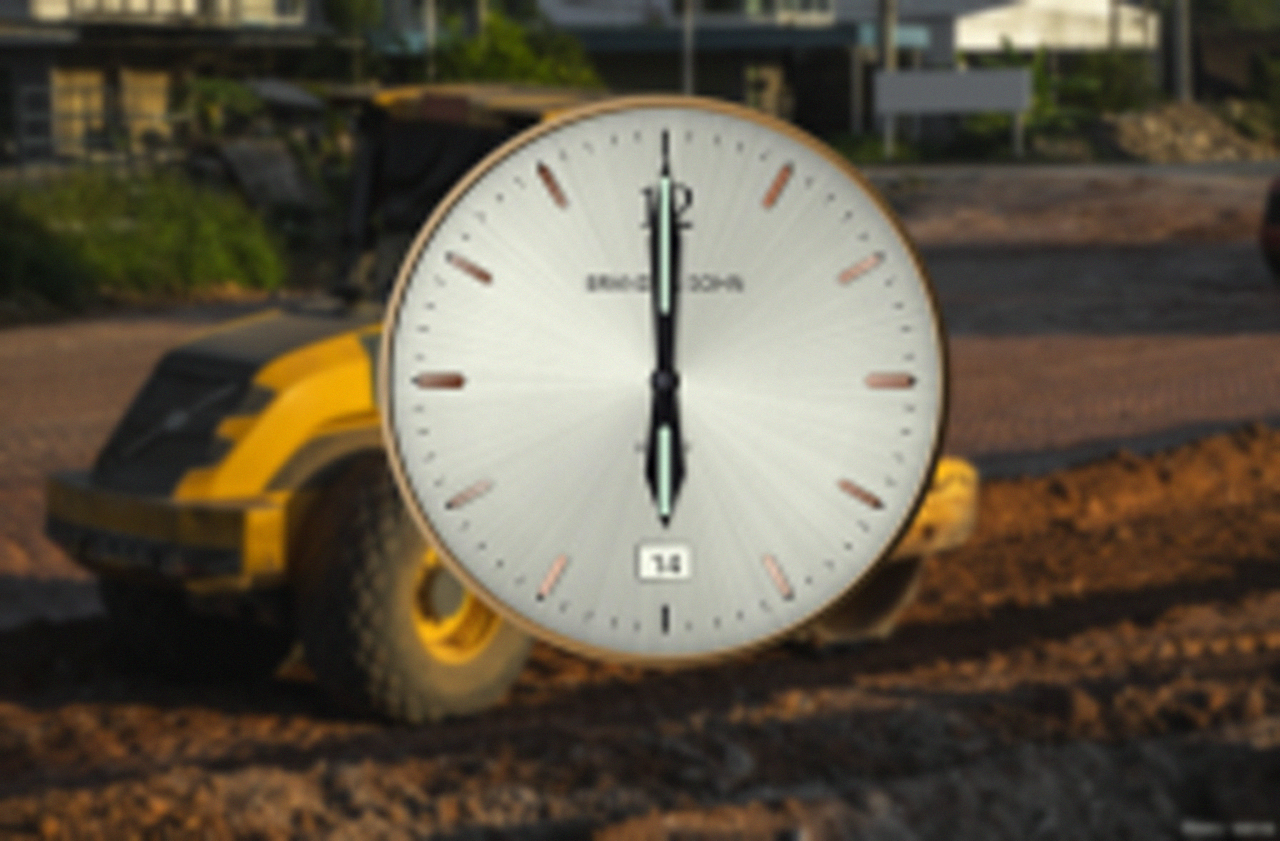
6h00
